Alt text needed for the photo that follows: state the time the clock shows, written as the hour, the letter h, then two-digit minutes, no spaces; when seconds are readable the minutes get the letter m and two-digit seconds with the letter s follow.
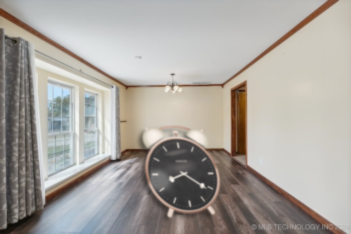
8h21
